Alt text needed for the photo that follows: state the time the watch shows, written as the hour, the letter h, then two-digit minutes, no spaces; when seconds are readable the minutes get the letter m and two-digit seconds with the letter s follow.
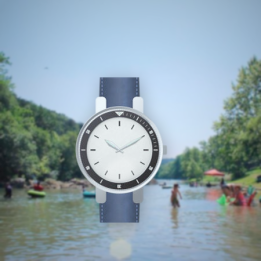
10h10
